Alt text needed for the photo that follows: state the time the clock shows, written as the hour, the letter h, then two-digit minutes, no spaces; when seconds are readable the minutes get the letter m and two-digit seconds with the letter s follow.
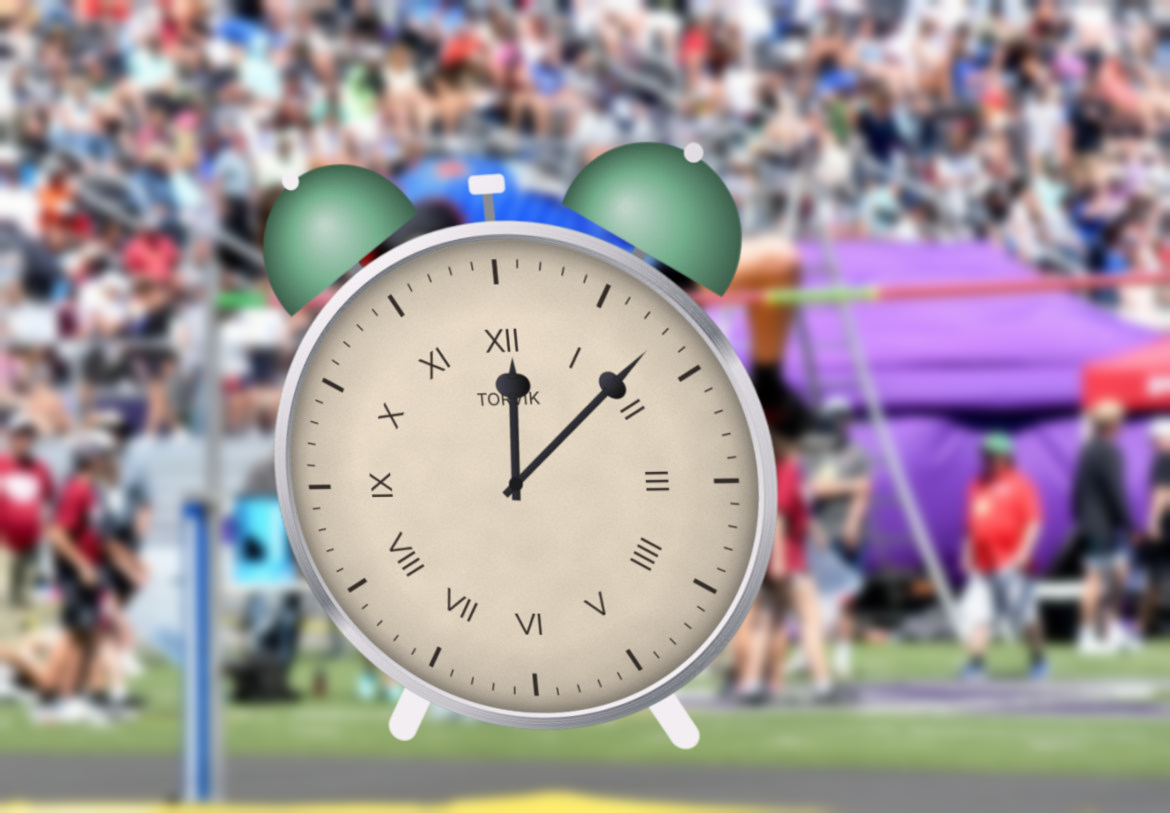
12h08
